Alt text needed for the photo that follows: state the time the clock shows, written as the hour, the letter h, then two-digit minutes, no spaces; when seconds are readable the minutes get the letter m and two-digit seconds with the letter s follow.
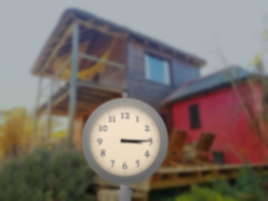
3h15
